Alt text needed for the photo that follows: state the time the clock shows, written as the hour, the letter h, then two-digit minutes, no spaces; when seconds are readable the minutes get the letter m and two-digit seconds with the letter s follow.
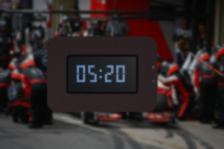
5h20
